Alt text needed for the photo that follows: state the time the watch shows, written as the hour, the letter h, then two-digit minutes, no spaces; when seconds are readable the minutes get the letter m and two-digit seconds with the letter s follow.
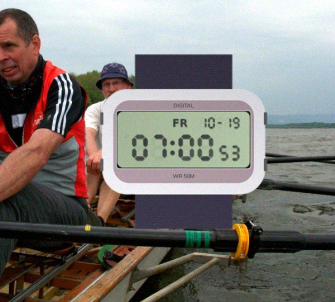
7h00m53s
